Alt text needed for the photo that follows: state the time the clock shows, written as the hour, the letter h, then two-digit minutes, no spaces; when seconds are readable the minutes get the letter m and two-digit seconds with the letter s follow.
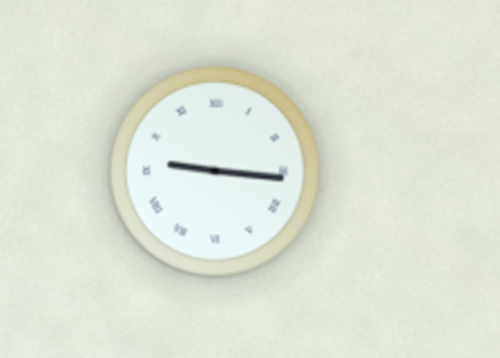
9h16
